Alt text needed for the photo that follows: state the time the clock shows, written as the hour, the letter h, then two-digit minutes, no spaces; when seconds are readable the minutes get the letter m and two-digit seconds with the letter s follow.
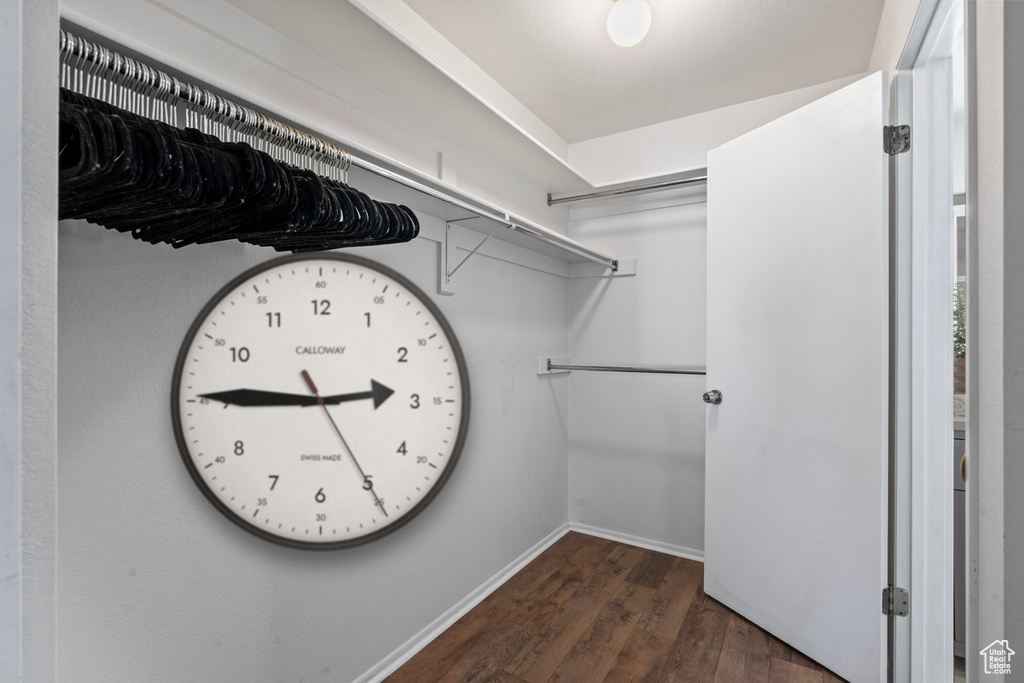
2h45m25s
